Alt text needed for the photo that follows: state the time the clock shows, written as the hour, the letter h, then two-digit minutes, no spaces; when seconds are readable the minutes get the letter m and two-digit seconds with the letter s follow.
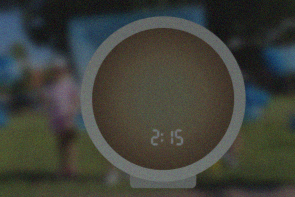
2h15
